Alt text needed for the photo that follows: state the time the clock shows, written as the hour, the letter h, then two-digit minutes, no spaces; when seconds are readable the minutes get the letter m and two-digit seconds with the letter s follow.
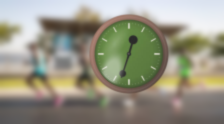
12h33
